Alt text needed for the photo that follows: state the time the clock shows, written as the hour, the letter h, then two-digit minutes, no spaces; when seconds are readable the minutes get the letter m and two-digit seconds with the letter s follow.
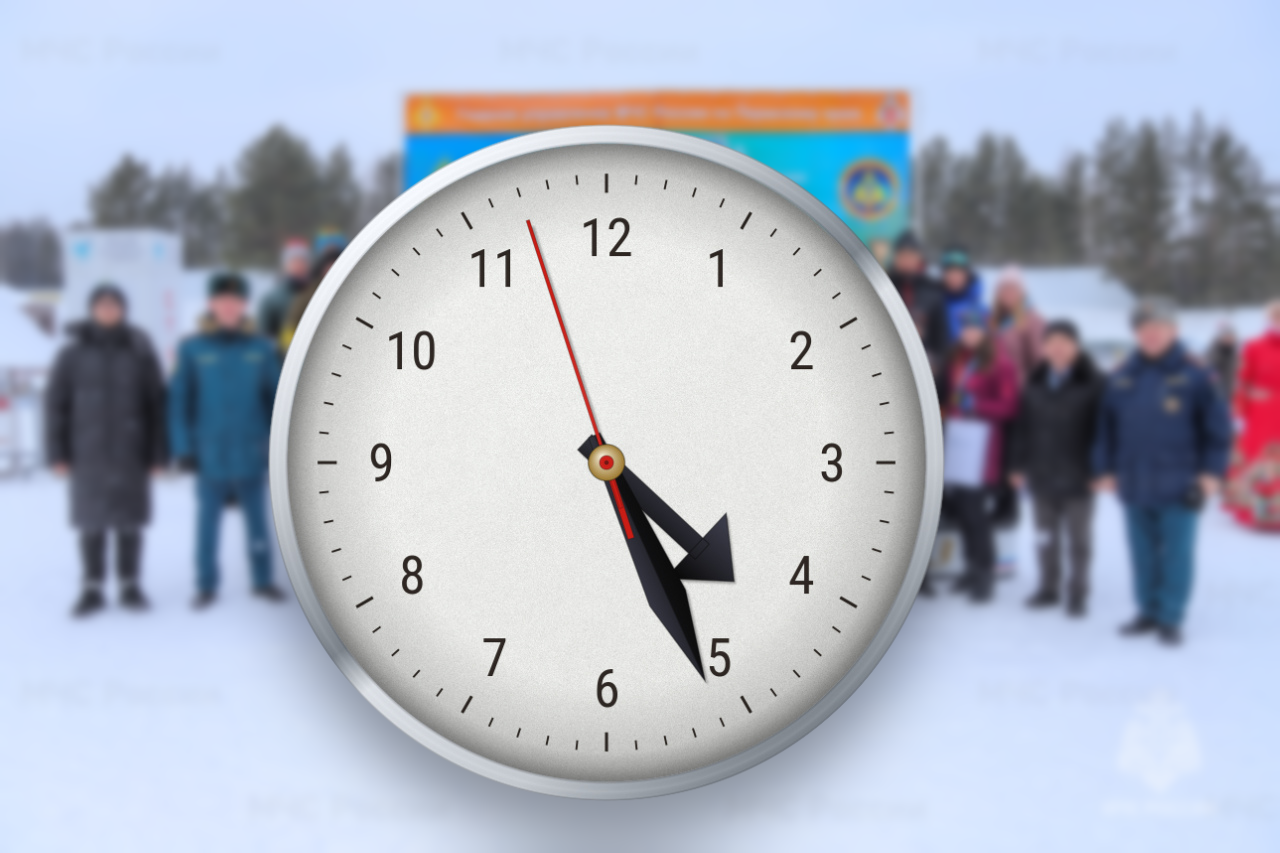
4h25m57s
